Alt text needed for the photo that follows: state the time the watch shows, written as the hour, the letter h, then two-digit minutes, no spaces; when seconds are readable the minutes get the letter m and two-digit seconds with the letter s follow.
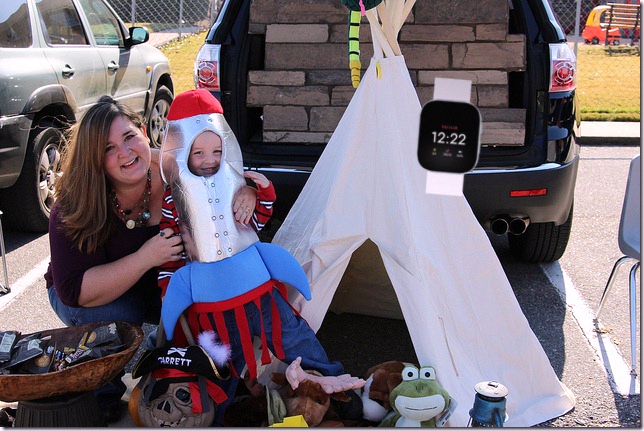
12h22
